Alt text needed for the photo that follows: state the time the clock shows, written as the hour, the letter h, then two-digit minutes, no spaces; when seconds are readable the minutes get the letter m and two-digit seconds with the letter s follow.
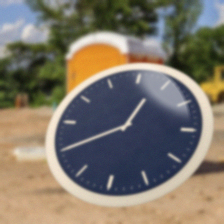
12h40
